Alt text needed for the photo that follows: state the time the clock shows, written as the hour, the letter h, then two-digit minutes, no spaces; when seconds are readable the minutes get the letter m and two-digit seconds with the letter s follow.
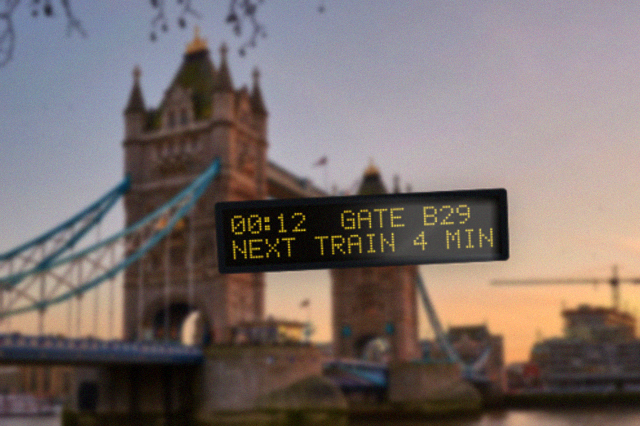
0h12
